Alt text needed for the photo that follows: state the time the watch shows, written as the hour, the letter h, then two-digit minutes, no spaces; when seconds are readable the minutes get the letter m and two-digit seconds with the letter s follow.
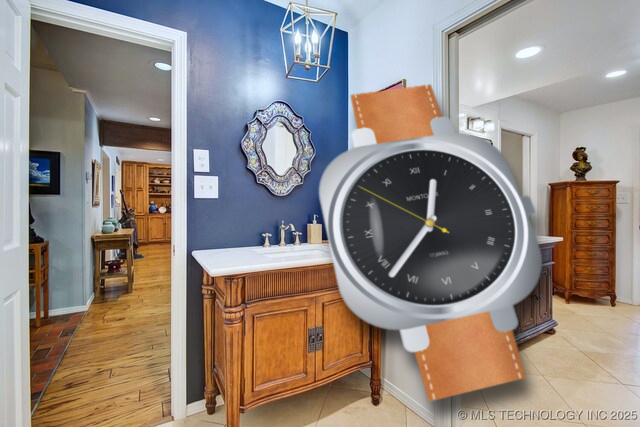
12h37m52s
